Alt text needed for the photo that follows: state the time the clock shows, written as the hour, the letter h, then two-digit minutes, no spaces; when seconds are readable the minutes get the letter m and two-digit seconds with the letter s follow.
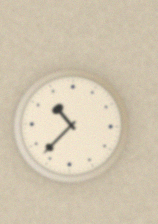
10h37
